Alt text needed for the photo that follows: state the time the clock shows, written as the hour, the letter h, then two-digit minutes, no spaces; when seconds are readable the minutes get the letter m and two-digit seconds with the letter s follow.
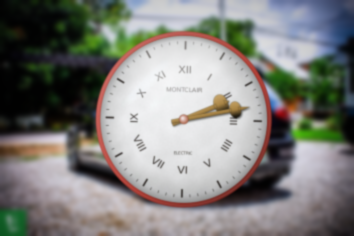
2h13
